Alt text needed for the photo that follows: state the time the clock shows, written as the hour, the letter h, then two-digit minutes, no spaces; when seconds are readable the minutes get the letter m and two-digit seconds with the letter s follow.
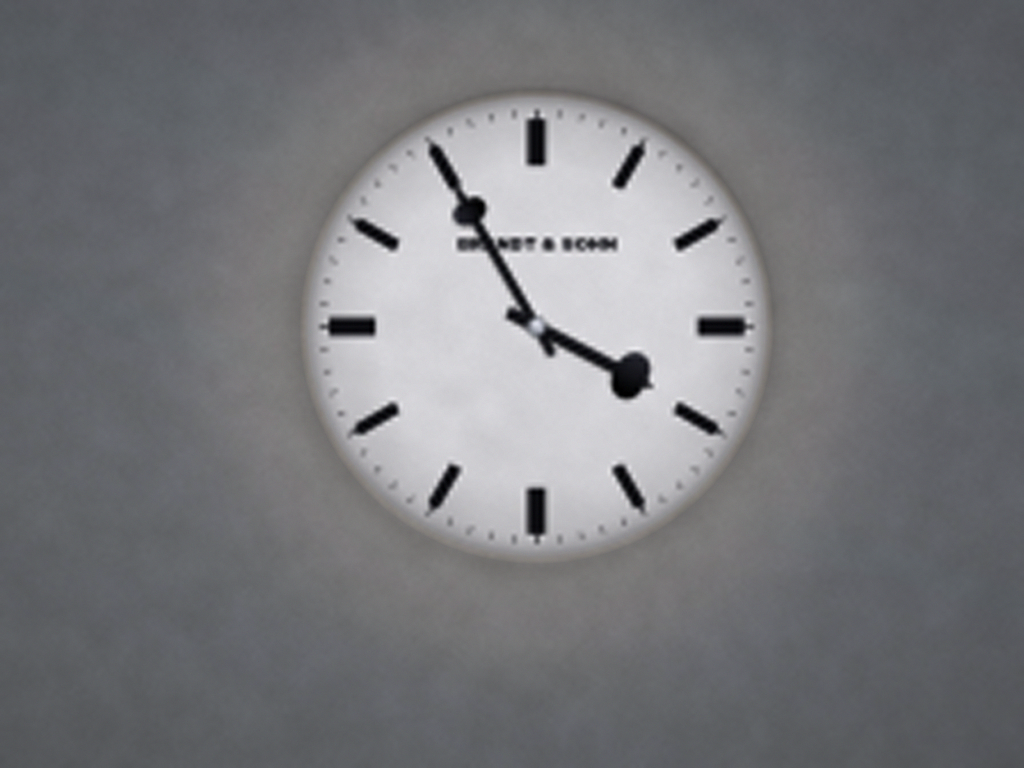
3h55
